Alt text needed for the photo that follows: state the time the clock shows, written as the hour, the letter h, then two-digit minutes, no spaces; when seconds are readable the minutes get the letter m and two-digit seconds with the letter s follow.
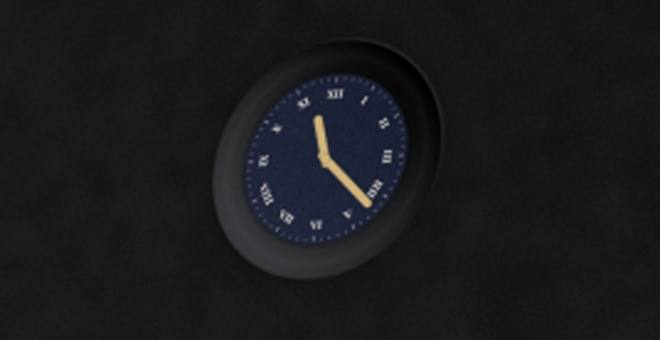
11h22
